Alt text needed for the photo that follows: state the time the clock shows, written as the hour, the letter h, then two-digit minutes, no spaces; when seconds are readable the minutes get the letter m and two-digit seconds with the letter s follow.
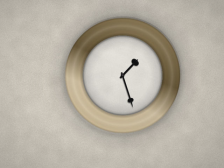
1h27
